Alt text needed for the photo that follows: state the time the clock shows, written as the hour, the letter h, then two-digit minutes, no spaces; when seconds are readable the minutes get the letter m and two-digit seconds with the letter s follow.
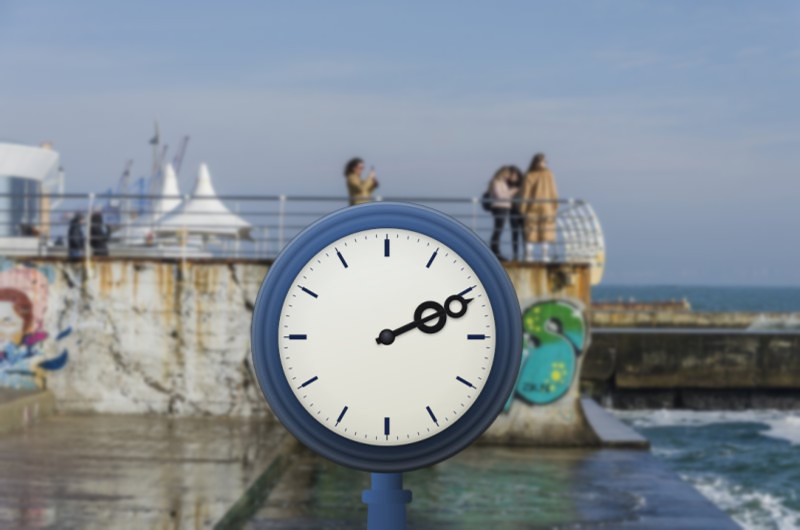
2h11
